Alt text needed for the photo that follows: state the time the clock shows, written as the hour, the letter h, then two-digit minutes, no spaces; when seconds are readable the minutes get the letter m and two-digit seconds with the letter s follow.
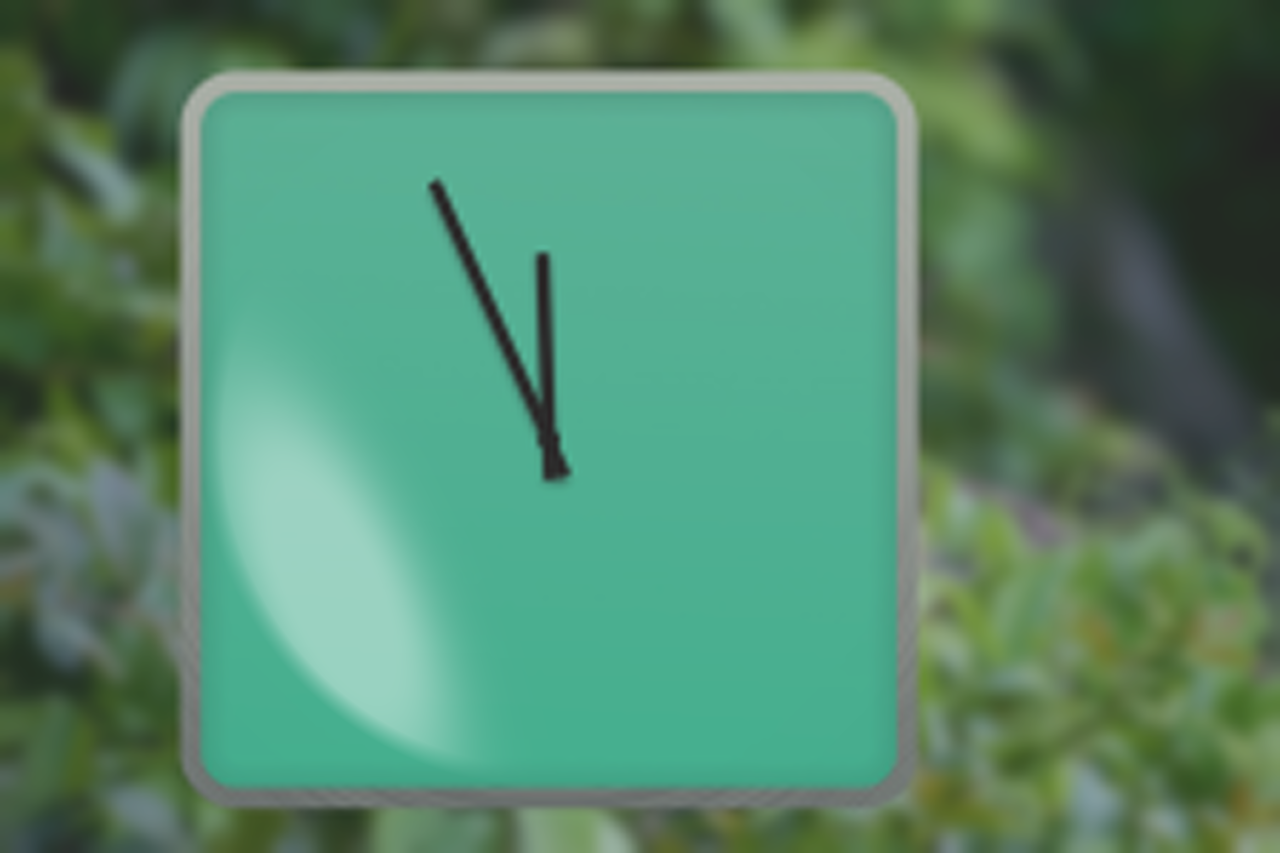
11h56
